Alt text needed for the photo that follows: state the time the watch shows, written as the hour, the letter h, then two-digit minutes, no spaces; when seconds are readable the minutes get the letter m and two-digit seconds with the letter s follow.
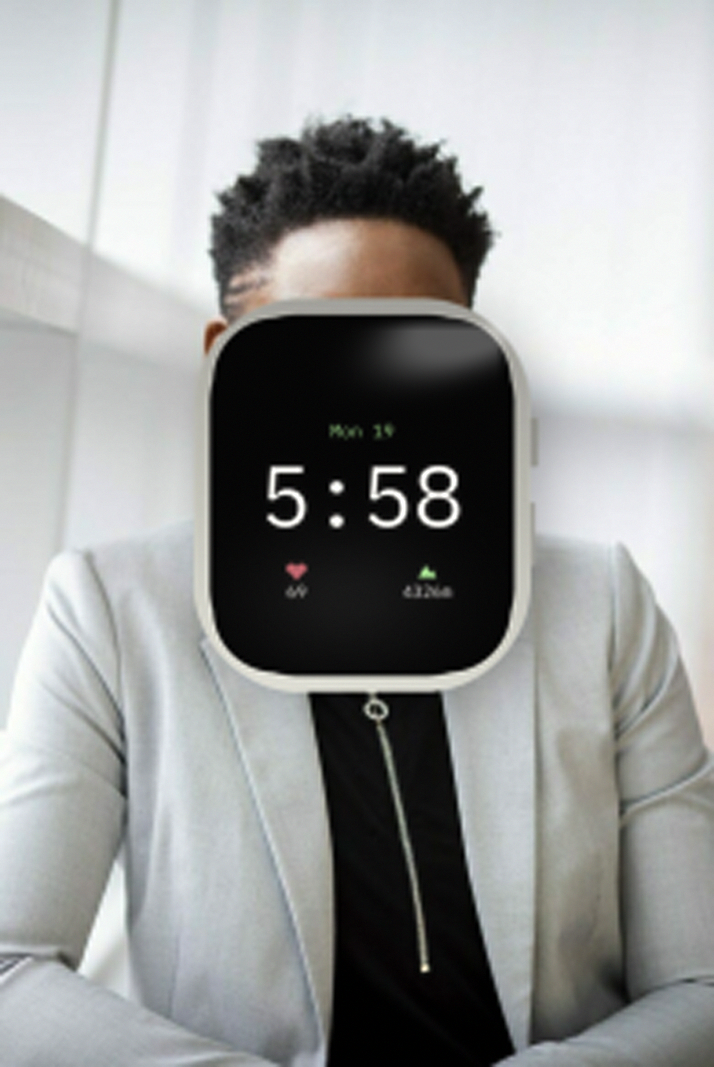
5h58
